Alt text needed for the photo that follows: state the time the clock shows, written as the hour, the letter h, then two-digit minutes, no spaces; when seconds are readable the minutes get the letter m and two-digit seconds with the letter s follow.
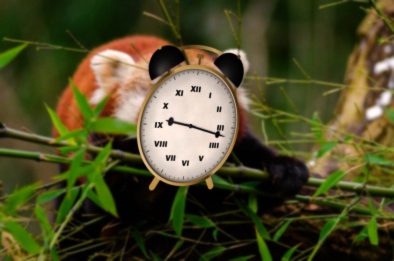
9h17
